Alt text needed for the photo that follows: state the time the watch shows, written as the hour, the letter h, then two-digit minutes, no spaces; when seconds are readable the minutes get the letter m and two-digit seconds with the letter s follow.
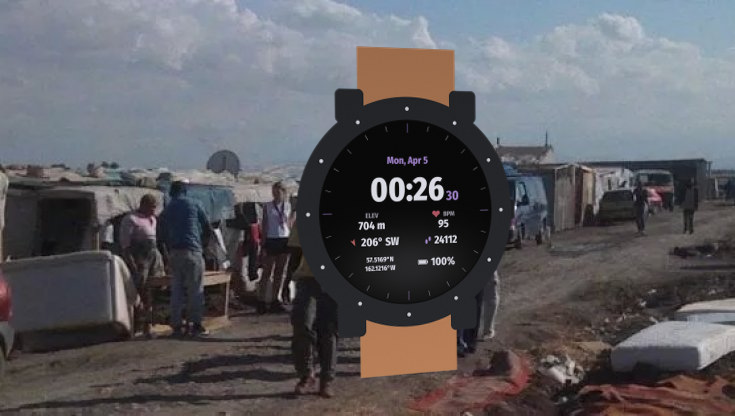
0h26m30s
